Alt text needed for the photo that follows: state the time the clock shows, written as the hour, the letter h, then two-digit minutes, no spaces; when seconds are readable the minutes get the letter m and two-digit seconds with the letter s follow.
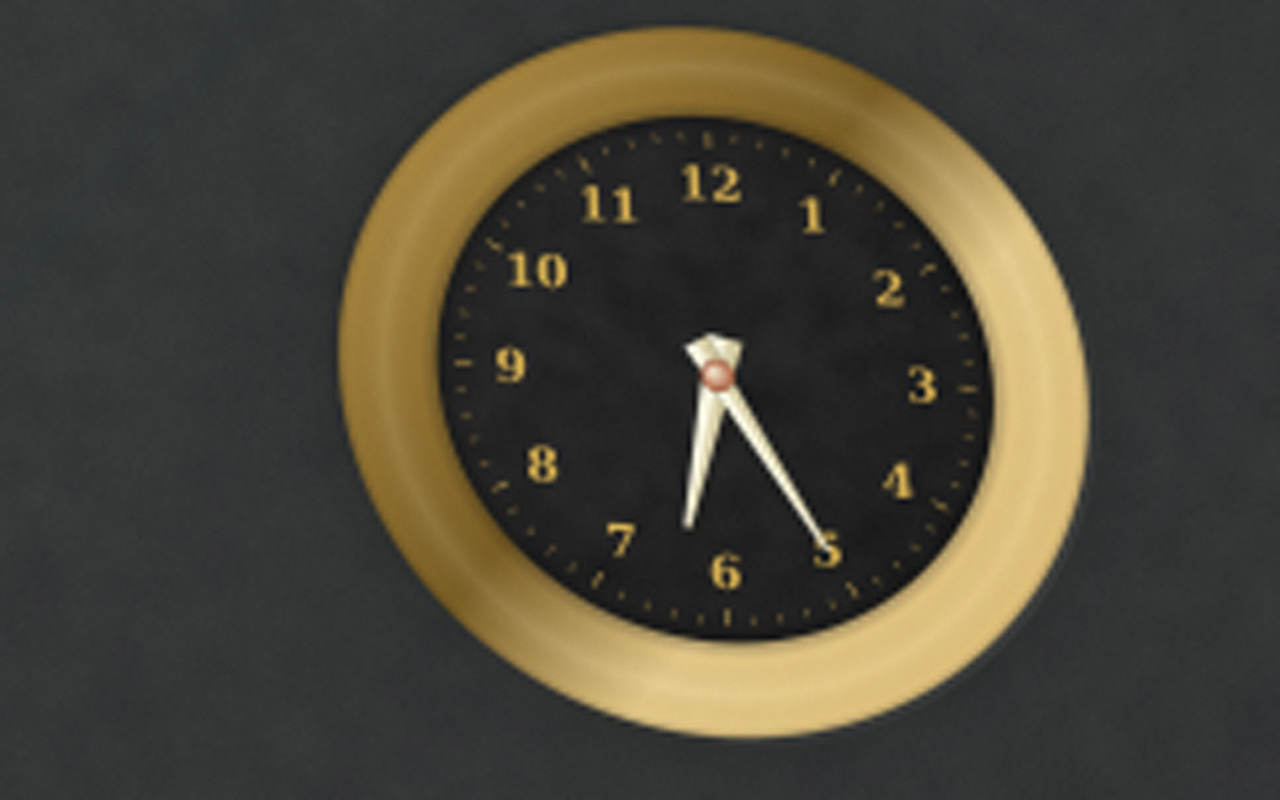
6h25
